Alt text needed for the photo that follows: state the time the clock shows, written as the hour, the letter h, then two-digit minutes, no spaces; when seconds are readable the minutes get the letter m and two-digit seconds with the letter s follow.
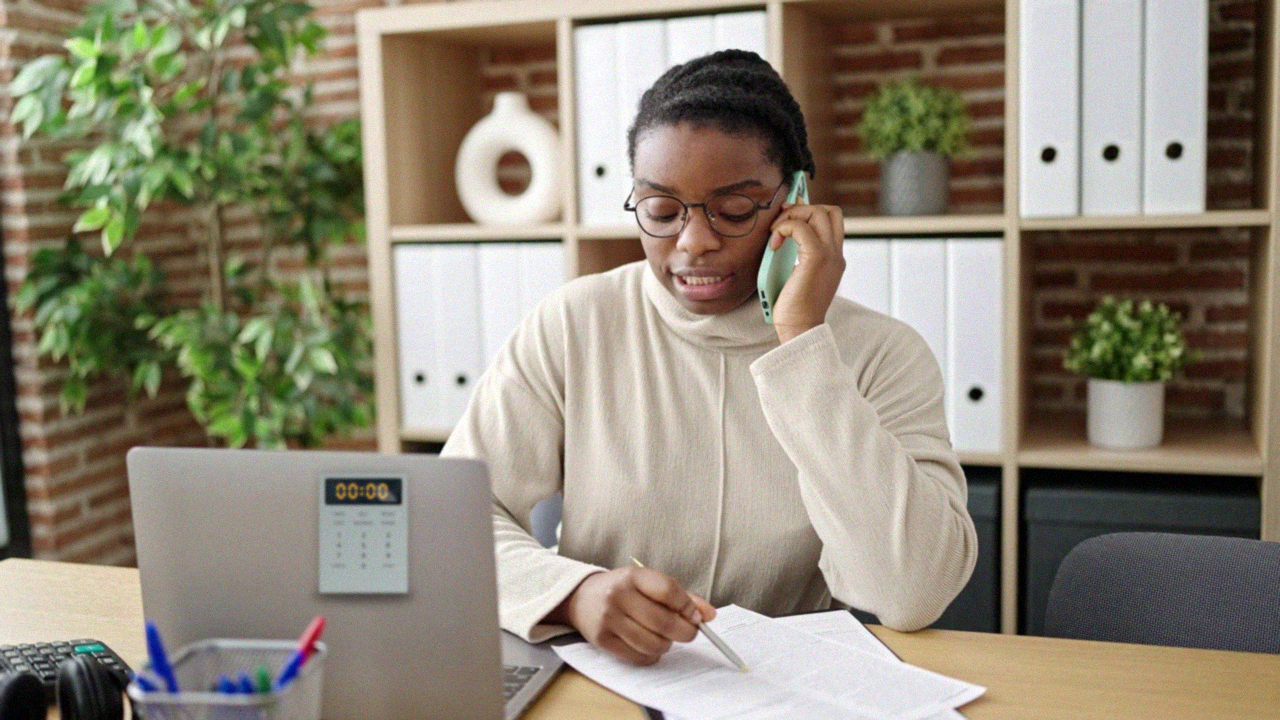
0h00
